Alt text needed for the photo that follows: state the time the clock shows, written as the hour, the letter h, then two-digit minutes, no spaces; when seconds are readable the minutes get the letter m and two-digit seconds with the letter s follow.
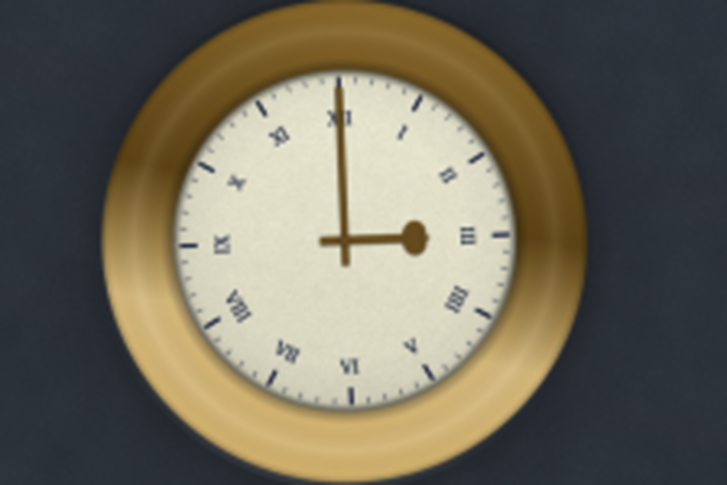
3h00
